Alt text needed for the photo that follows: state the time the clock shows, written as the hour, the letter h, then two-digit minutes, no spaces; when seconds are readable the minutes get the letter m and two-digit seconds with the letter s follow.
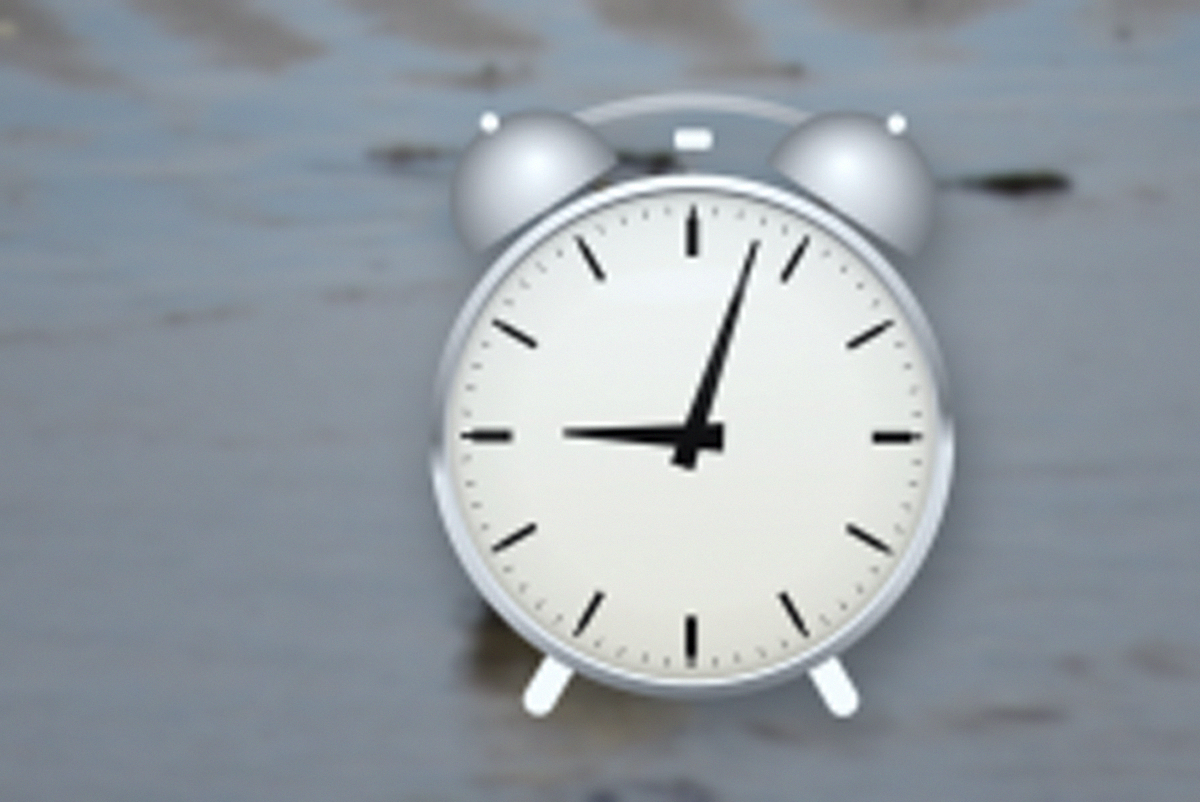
9h03
